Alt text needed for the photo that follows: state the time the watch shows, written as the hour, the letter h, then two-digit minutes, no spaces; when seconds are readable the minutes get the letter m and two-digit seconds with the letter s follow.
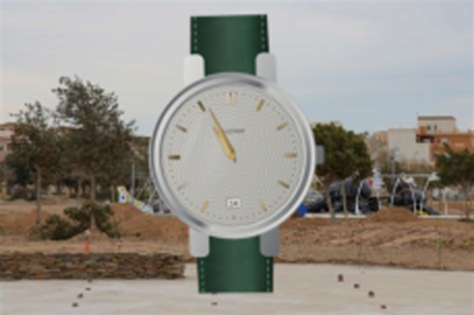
10h56
